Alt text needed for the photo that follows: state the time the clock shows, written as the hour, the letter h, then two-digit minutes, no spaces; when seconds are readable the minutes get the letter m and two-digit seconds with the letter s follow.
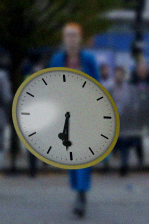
6h31
